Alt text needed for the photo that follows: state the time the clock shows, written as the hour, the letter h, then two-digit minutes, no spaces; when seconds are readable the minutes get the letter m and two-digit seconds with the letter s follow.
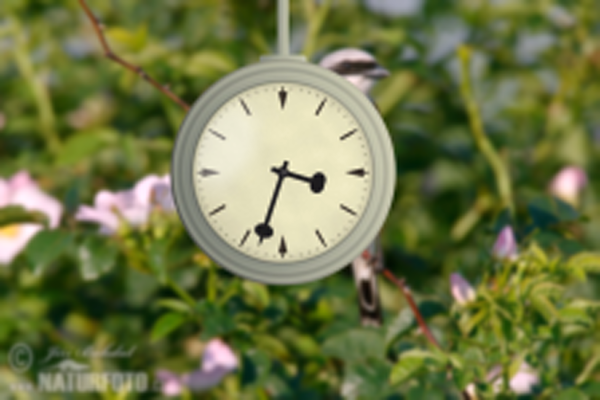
3h33
